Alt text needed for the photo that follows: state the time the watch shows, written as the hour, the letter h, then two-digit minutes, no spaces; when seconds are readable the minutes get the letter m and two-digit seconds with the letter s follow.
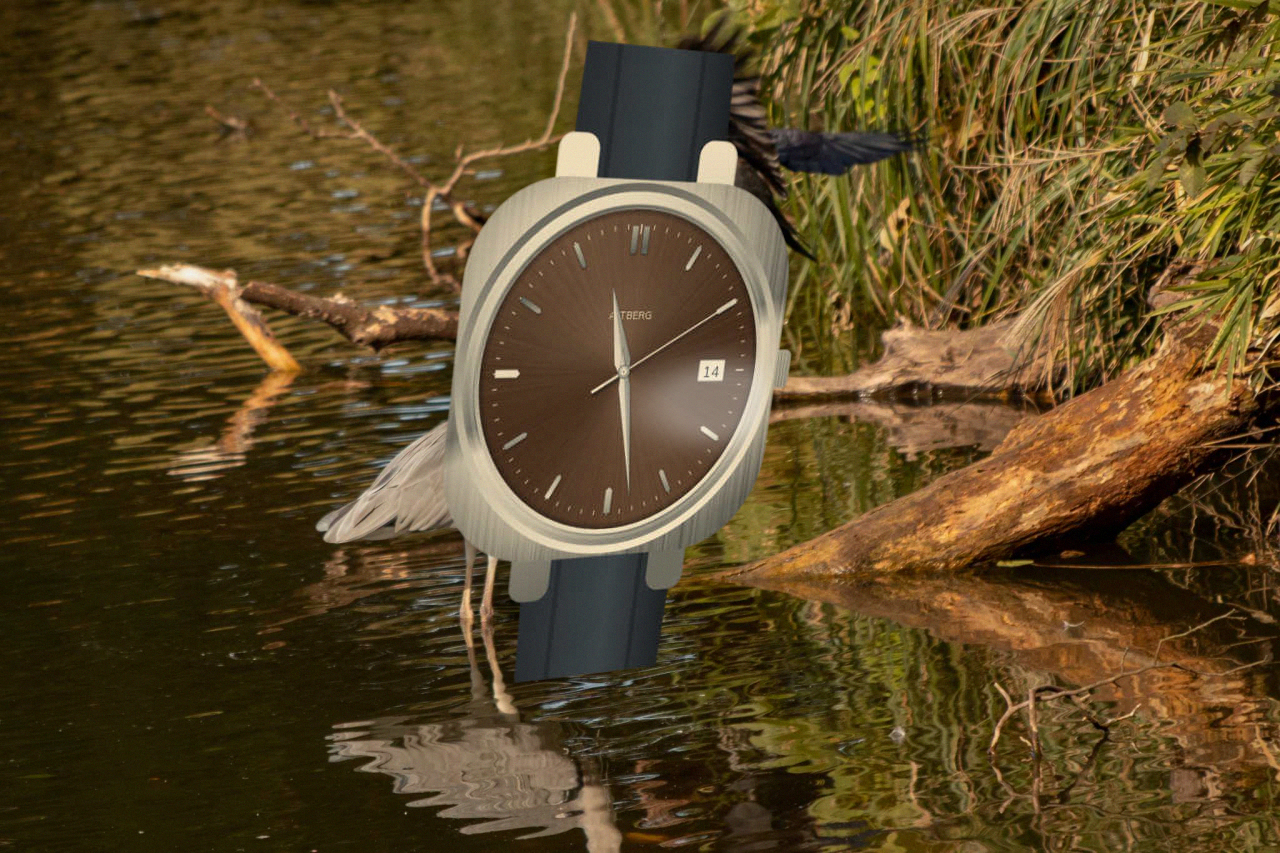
11h28m10s
